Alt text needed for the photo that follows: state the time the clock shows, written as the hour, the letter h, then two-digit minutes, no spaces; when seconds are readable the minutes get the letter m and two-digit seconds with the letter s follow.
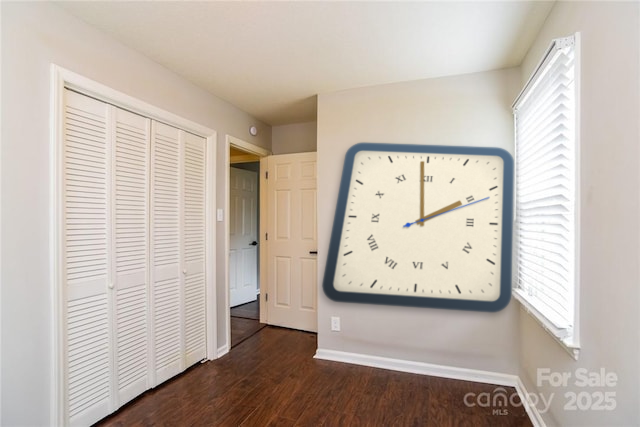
1h59m11s
